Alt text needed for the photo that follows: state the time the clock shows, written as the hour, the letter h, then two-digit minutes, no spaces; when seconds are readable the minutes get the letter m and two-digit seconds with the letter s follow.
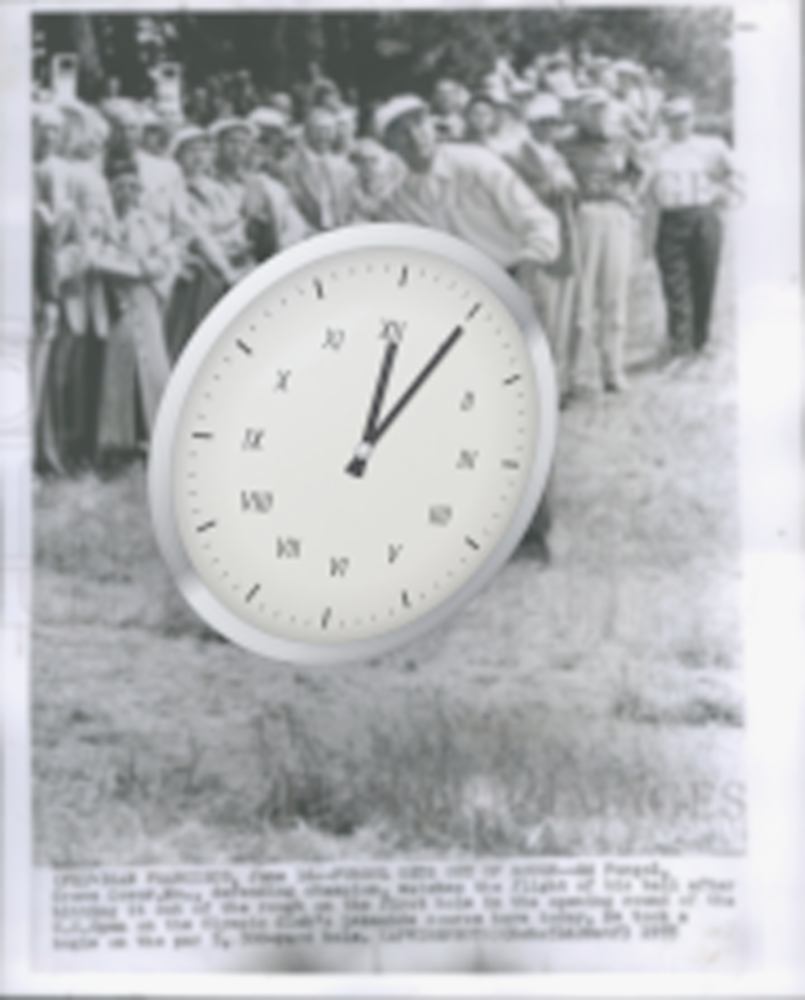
12h05
